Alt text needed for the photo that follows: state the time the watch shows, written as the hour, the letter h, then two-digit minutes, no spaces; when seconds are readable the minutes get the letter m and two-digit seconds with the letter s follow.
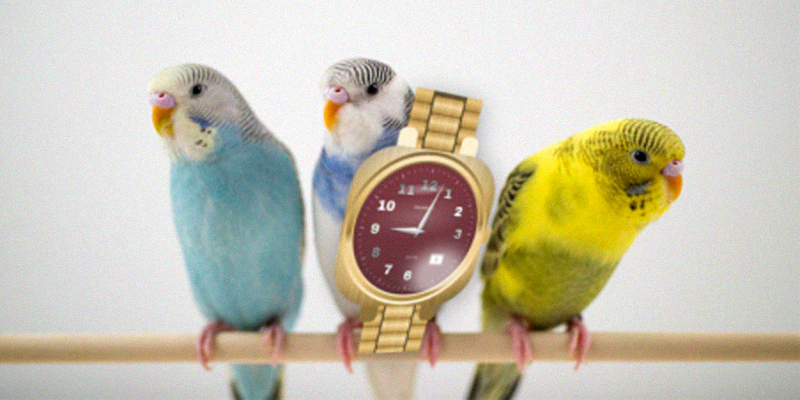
9h03
